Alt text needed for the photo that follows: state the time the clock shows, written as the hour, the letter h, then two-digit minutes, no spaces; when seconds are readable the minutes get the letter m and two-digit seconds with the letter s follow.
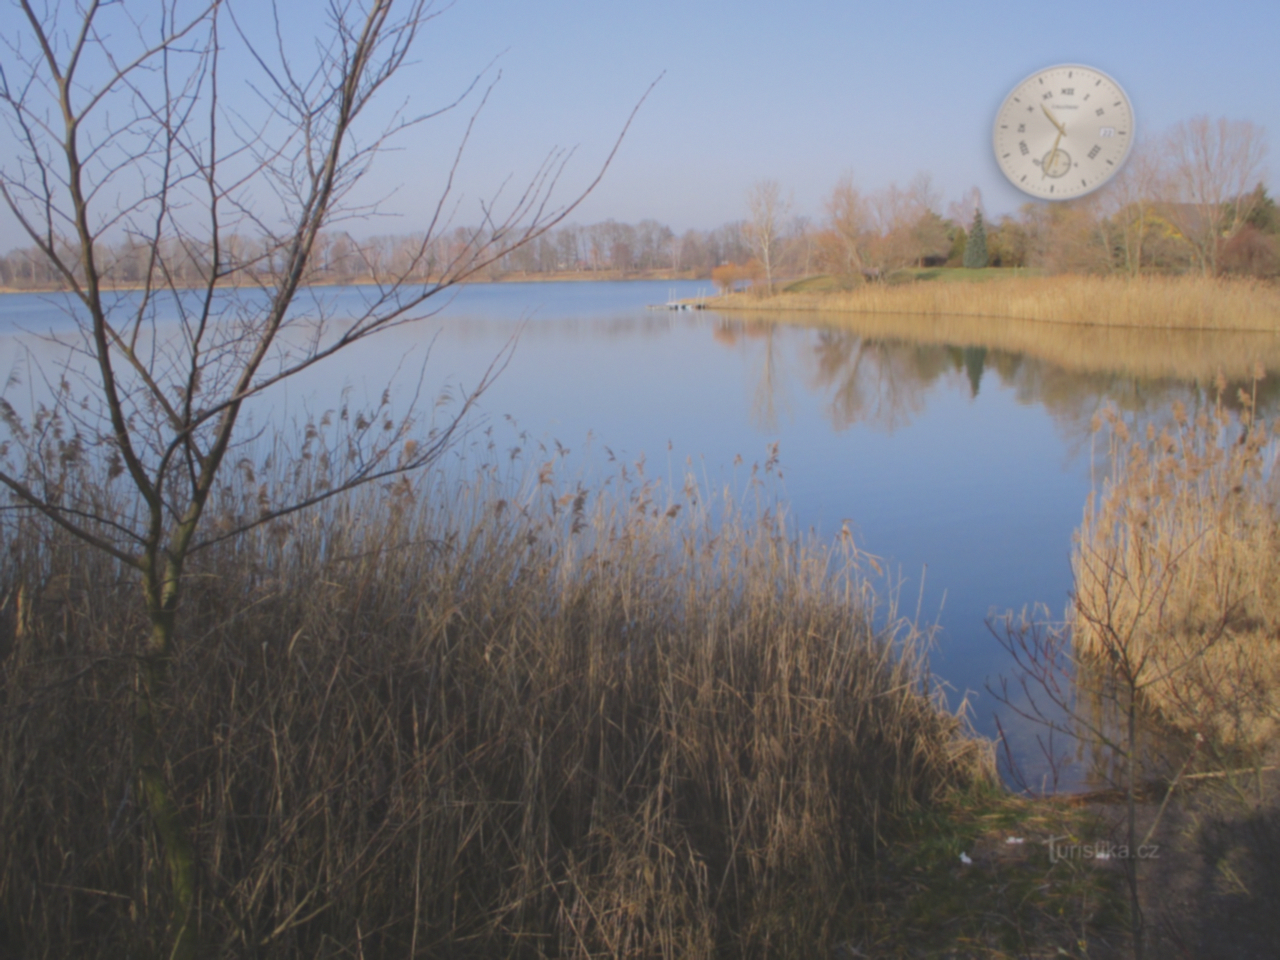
10h32
